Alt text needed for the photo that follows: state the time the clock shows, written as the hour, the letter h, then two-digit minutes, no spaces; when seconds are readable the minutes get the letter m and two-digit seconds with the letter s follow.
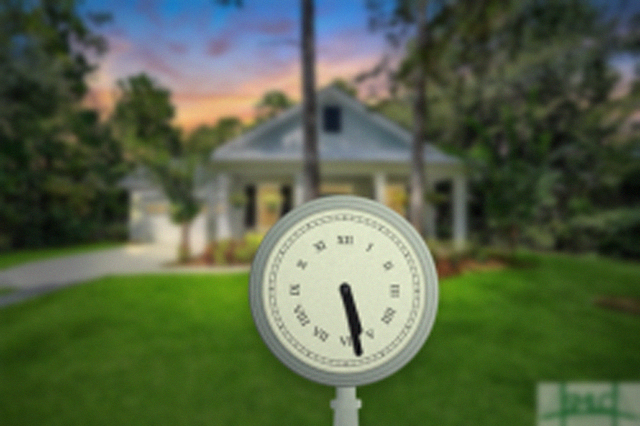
5h28
